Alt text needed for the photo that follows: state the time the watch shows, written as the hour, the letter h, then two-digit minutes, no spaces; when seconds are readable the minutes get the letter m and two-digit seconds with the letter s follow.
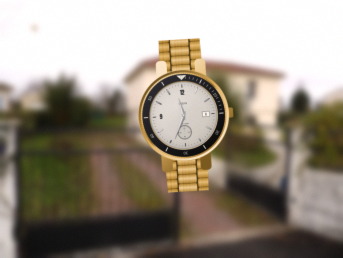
11h34
